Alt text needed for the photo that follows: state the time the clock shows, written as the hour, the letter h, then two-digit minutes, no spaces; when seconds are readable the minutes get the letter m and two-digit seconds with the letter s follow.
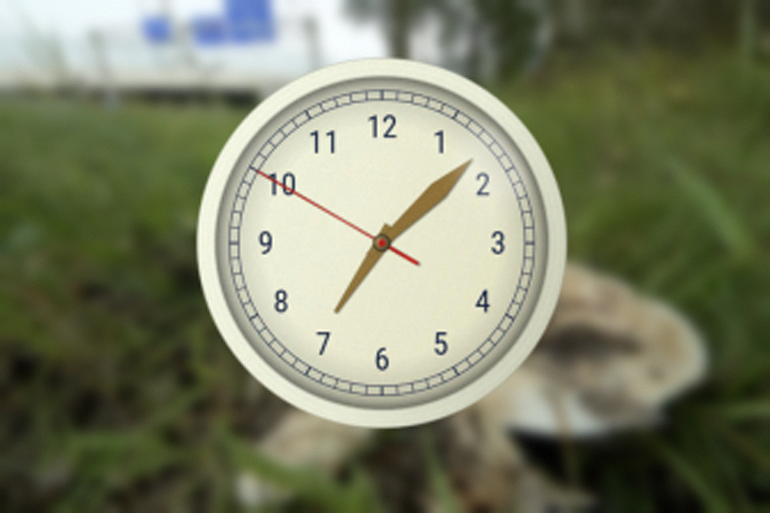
7h07m50s
